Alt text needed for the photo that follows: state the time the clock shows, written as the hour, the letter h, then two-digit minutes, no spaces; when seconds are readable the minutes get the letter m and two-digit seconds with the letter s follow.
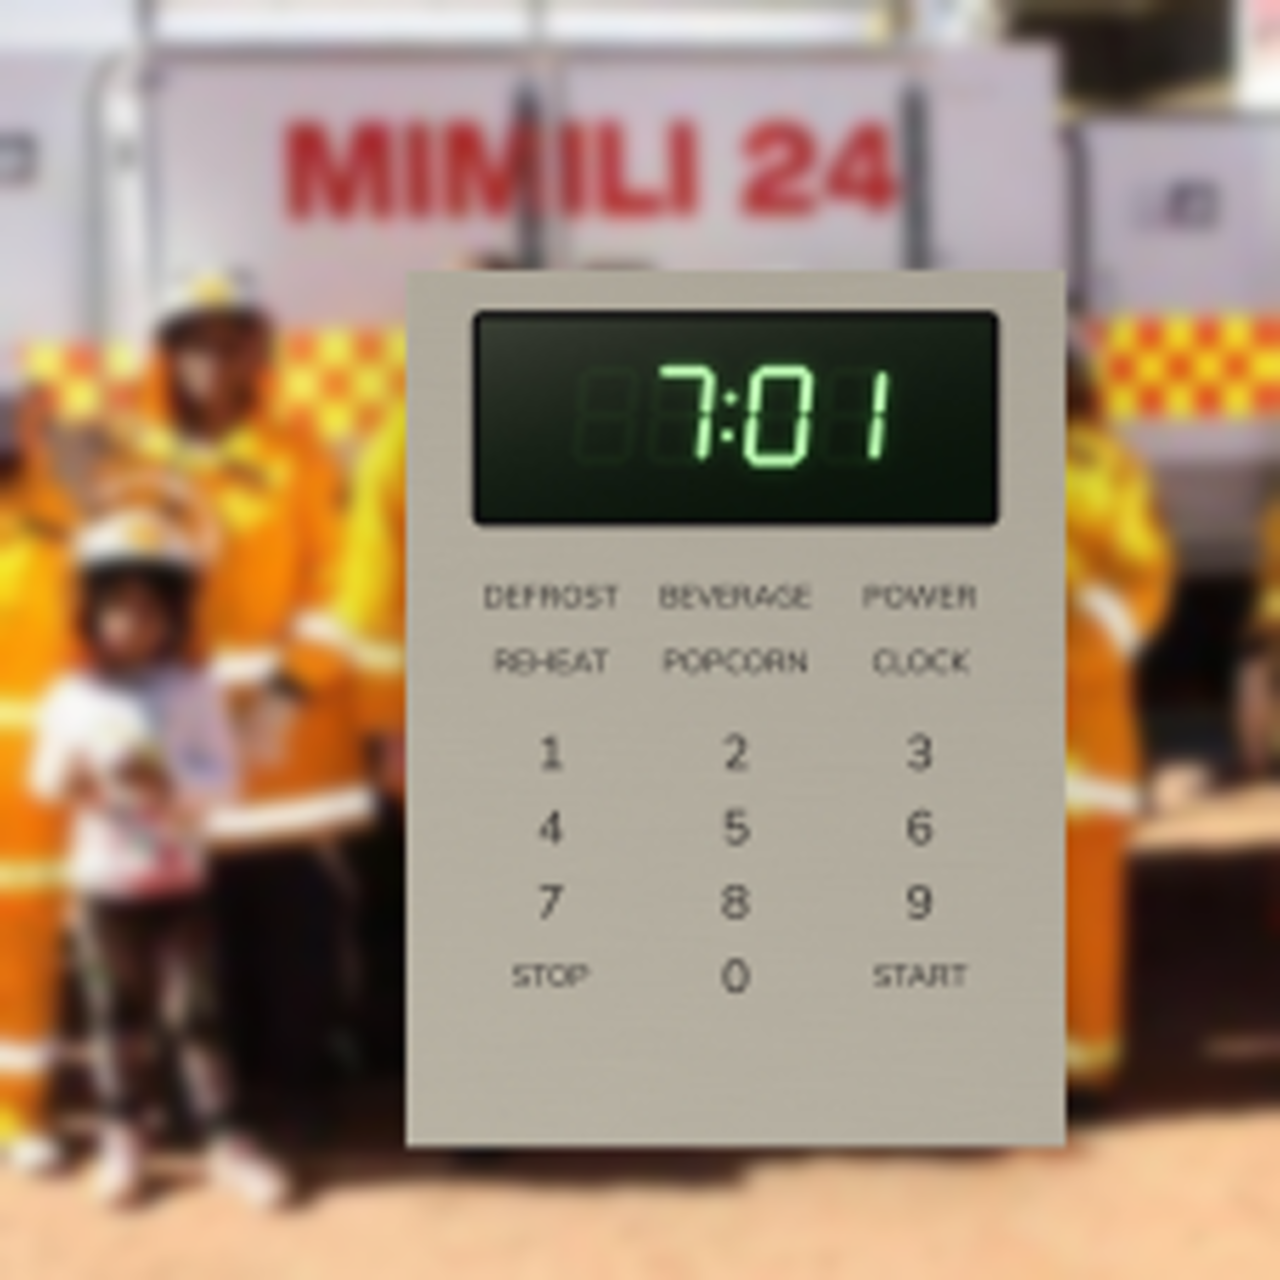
7h01
